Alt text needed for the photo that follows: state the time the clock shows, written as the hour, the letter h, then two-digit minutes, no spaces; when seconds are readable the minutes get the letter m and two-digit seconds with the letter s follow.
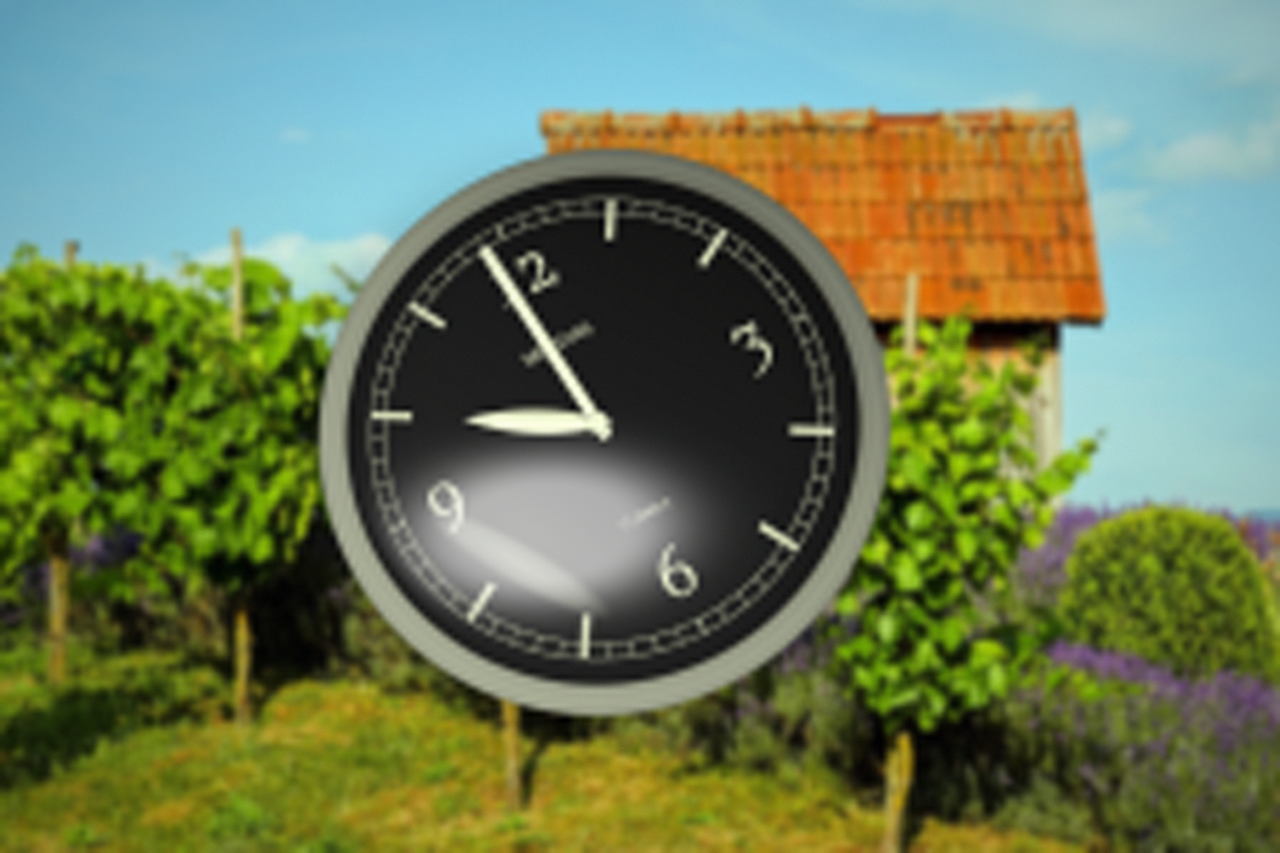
9h59
